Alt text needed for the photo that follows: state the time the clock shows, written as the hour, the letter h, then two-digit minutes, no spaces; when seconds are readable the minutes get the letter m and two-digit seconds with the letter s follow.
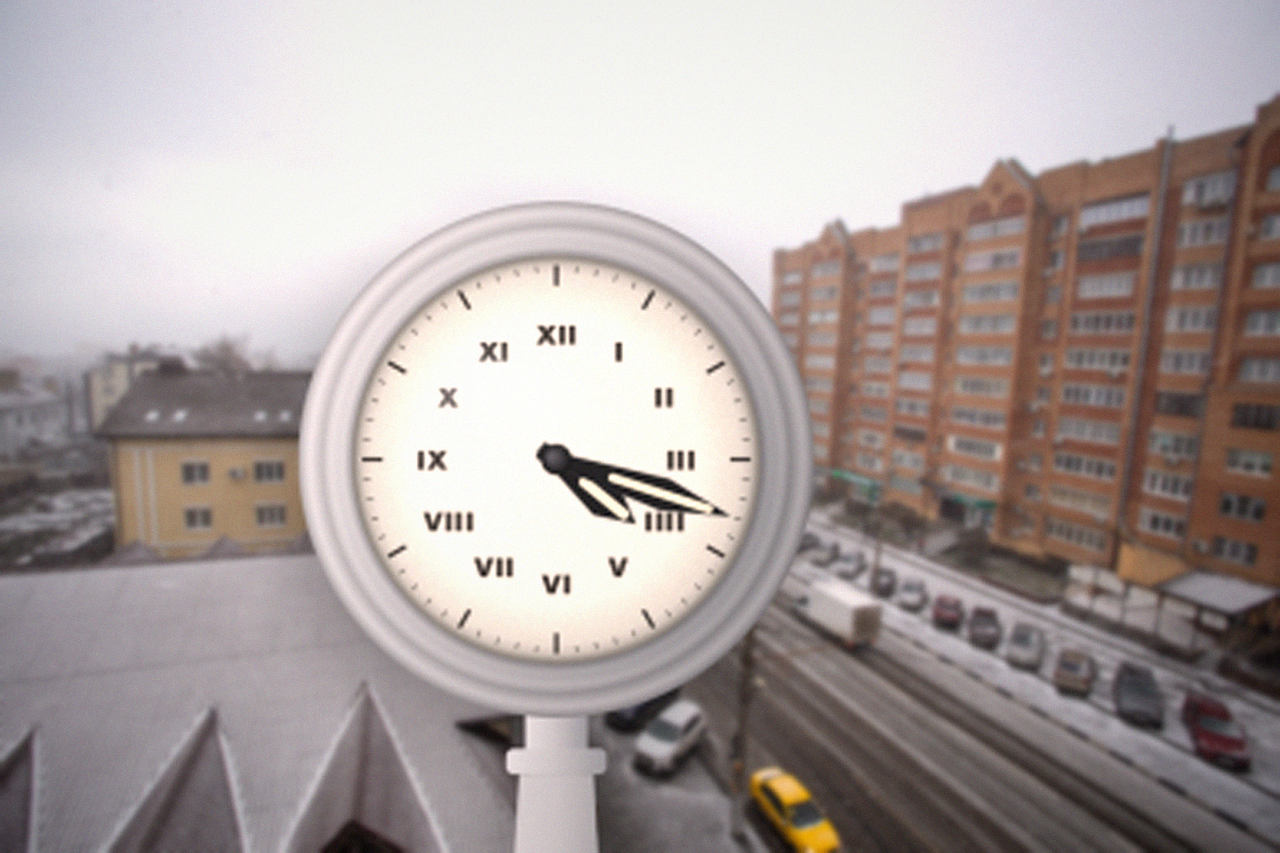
4h18
